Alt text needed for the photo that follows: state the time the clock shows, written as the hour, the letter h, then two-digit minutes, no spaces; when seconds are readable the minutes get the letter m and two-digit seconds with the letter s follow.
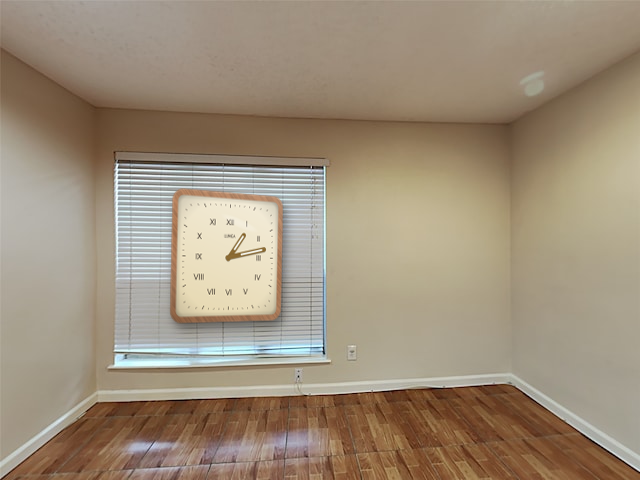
1h13
